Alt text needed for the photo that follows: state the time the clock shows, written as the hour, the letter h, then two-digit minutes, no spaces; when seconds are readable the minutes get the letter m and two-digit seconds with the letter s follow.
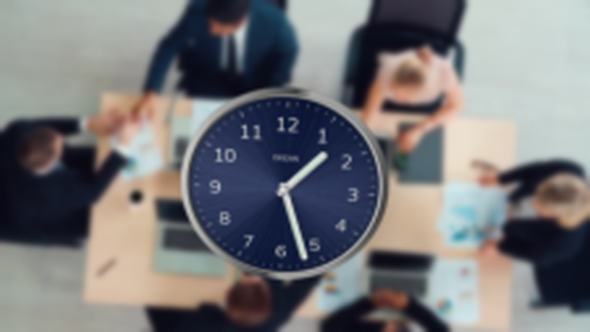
1h27
